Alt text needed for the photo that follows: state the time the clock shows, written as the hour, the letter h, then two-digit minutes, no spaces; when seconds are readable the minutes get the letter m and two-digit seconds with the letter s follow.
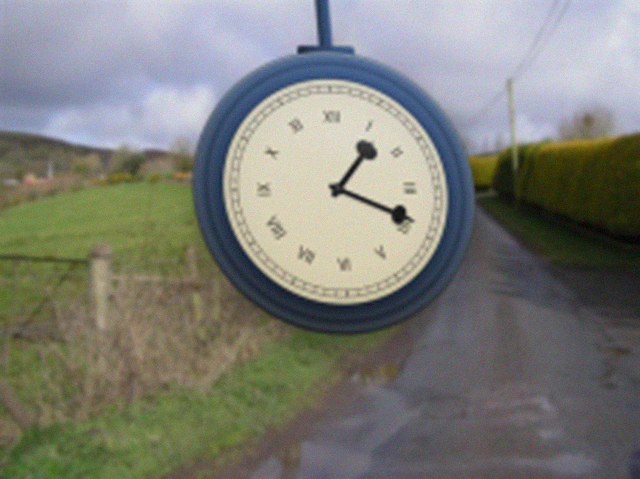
1h19
